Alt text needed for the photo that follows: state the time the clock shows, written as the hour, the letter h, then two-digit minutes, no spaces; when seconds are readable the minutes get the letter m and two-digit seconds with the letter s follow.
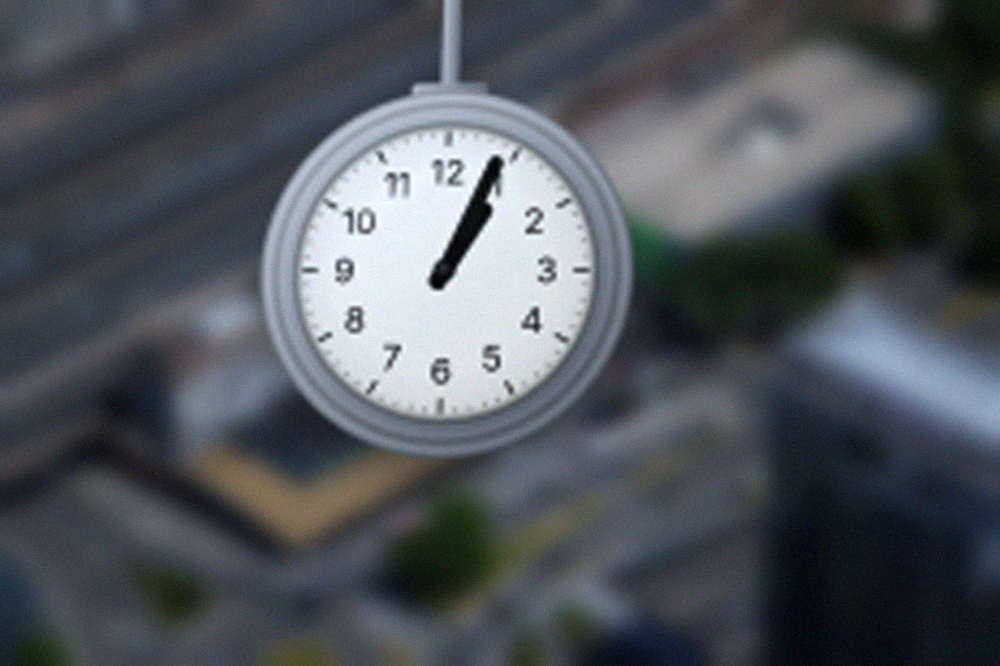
1h04
